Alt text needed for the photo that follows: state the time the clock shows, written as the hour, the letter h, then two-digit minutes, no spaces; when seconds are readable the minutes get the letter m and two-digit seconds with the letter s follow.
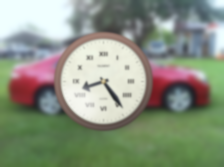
8h24
